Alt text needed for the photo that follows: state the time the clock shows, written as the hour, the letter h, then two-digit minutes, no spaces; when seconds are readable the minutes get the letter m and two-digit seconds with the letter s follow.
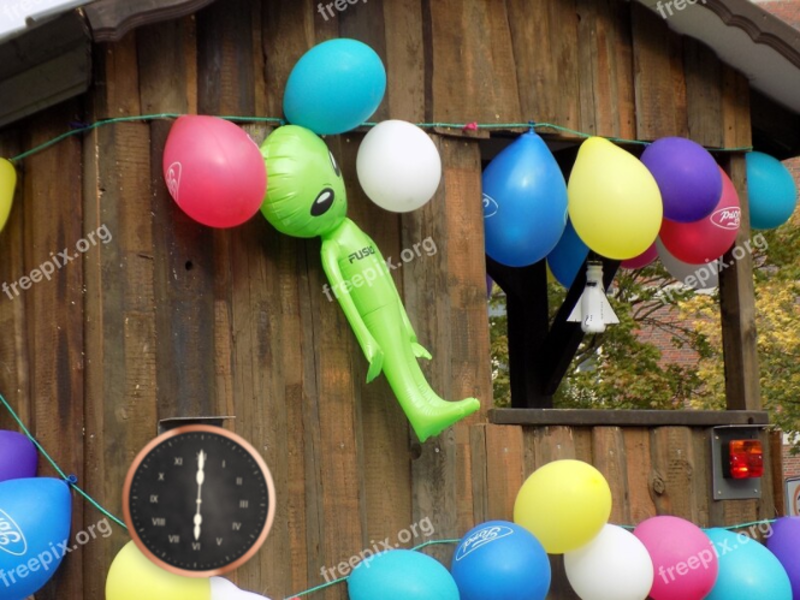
6h00
